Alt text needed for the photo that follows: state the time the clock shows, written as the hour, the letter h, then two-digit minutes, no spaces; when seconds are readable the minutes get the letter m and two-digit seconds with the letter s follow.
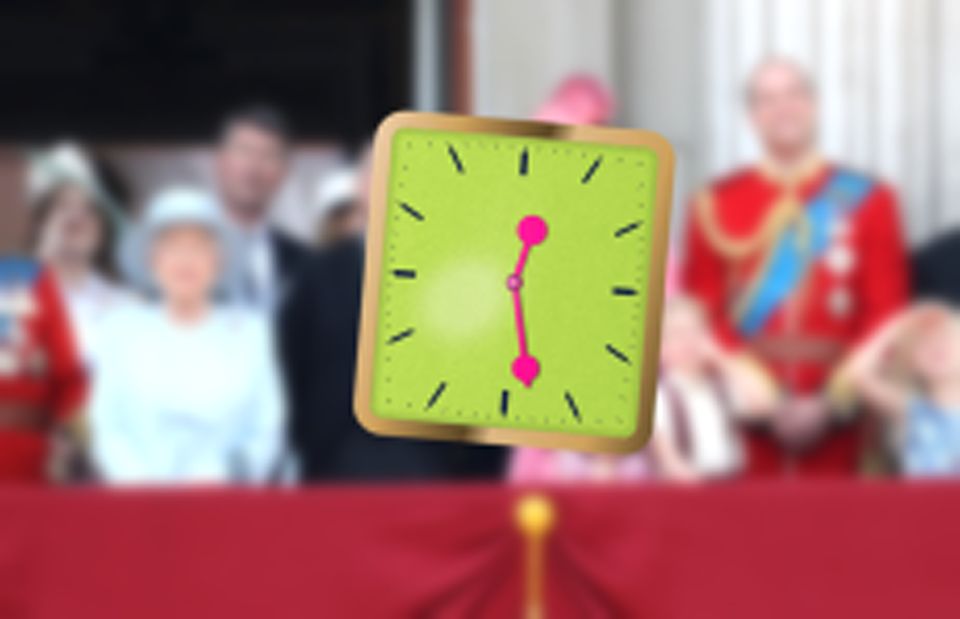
12h28
